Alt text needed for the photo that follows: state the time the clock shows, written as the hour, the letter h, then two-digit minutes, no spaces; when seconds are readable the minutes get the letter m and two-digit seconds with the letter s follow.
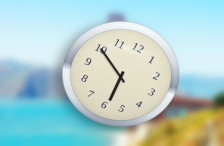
5h50
